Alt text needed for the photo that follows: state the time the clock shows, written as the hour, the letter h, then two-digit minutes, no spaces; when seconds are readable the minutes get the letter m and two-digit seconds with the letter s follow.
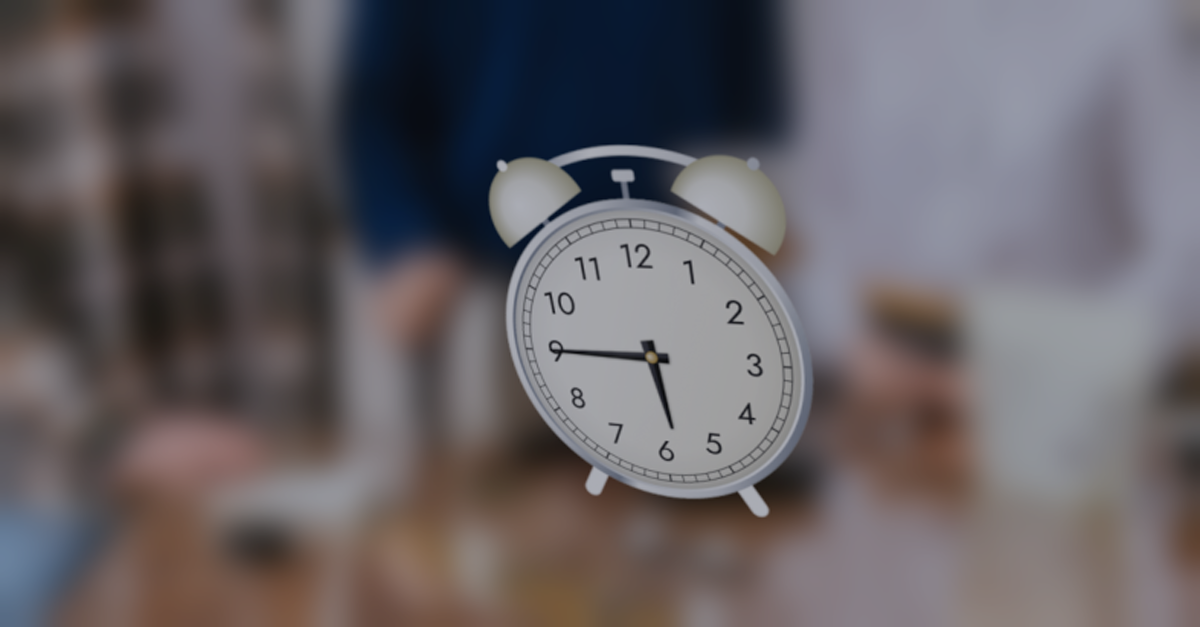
5h45
